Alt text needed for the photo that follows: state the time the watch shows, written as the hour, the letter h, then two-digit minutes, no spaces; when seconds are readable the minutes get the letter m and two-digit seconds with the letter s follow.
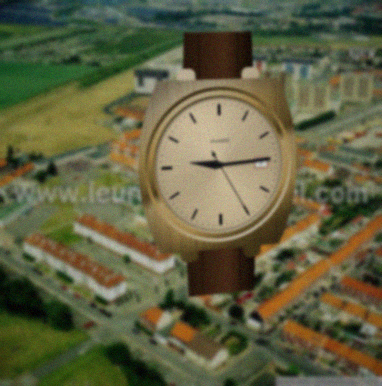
9h14m25s
